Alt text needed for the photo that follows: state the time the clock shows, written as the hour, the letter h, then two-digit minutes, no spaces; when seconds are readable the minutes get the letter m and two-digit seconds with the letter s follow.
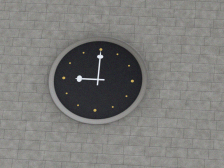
9h00
